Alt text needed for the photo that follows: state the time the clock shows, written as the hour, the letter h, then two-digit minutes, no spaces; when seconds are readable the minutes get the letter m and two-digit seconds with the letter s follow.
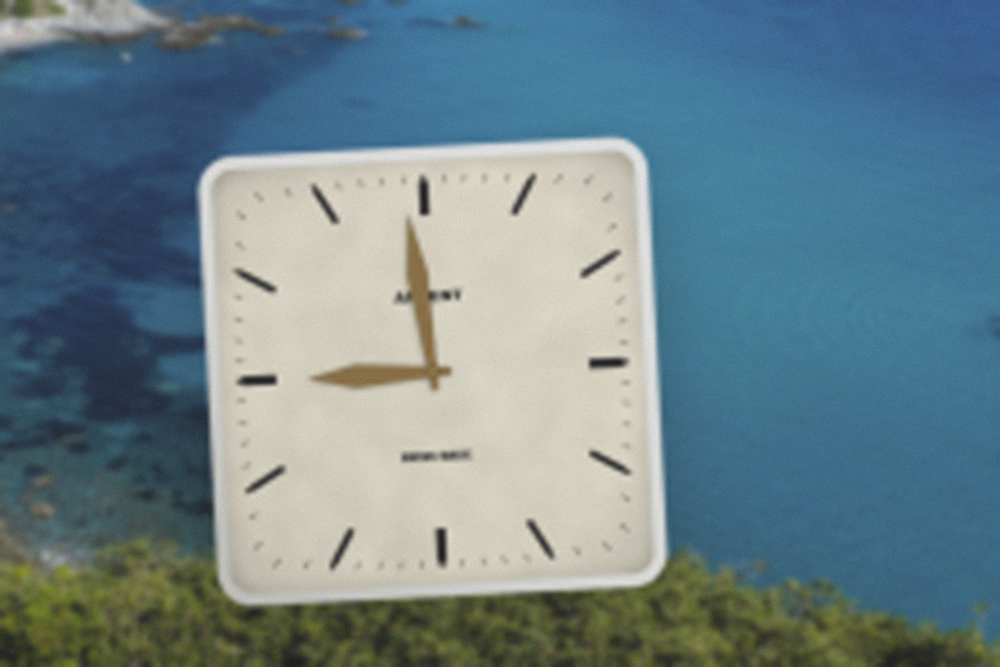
8h59
